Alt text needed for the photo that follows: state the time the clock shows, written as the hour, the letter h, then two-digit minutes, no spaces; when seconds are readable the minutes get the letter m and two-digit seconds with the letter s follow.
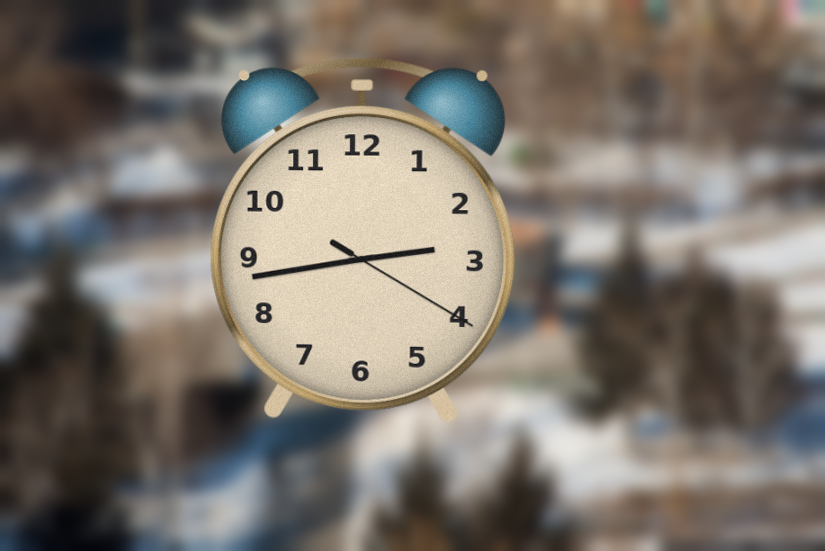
2h43m20s
